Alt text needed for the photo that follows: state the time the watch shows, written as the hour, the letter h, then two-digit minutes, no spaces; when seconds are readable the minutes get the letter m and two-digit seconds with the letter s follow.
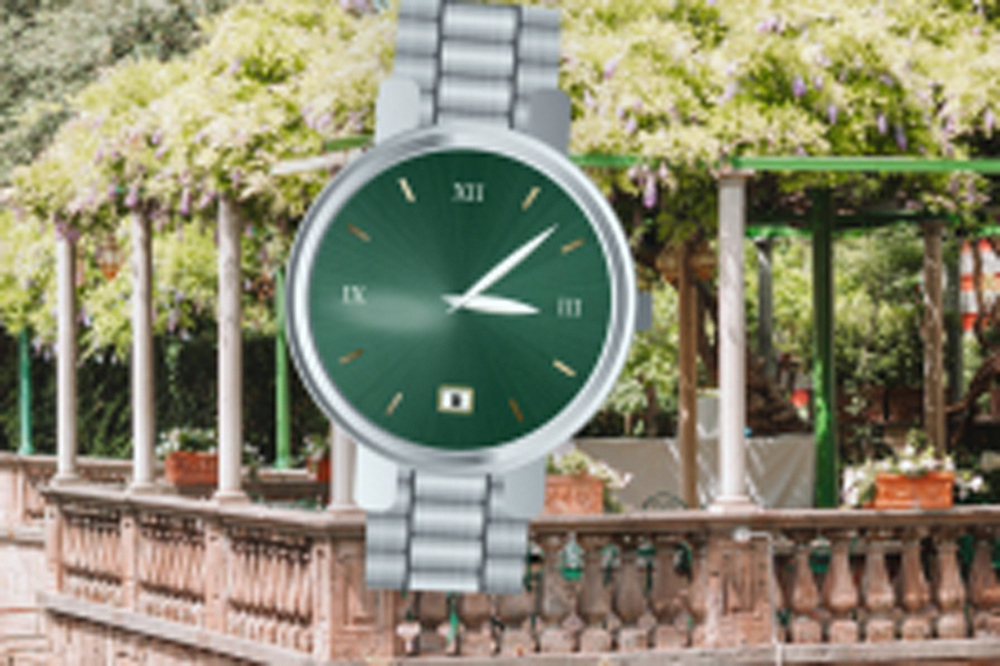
3h08
